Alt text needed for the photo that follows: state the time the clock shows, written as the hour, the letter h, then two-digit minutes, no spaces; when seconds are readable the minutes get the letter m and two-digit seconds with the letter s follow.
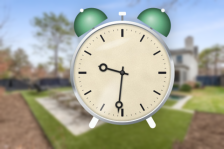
9h31
